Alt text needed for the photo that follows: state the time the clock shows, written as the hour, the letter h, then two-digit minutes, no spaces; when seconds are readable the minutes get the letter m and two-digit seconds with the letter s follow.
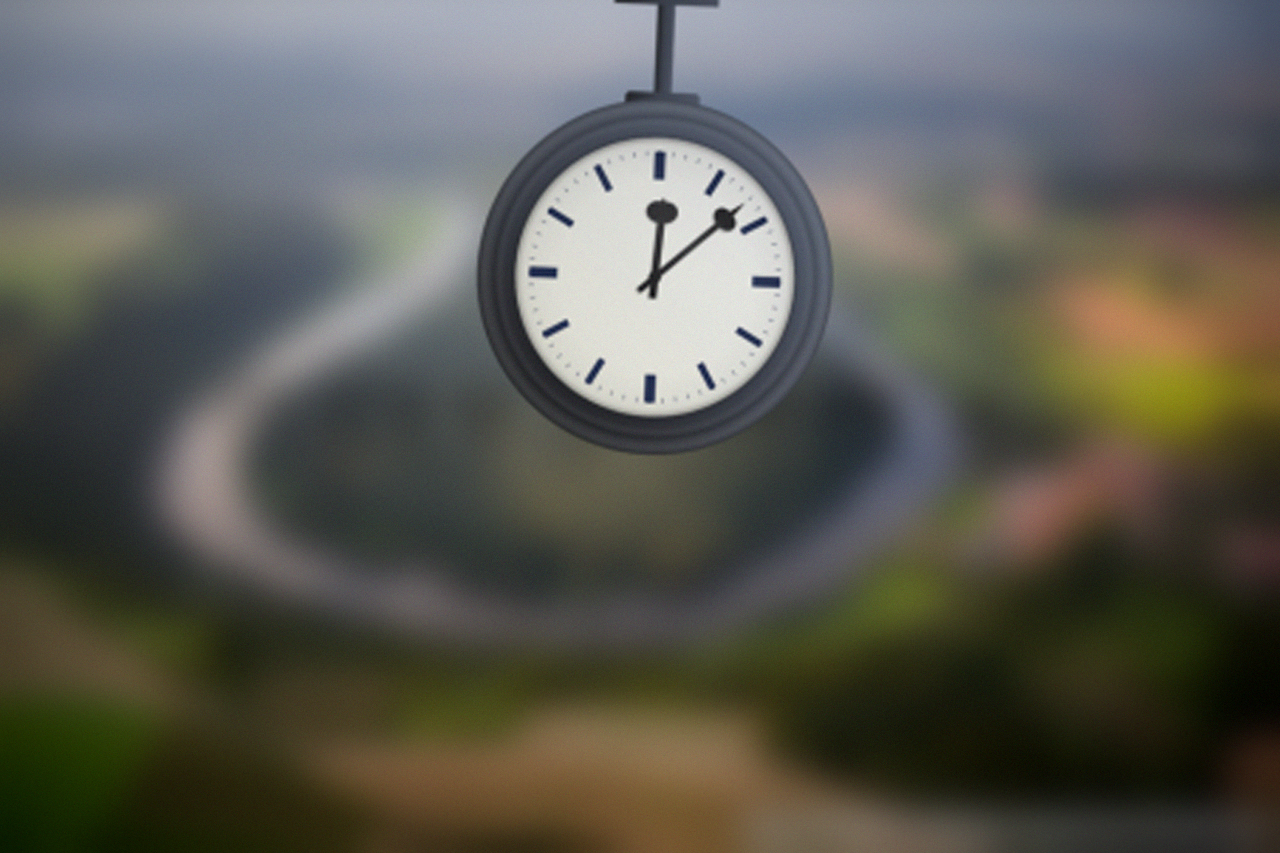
12h08
